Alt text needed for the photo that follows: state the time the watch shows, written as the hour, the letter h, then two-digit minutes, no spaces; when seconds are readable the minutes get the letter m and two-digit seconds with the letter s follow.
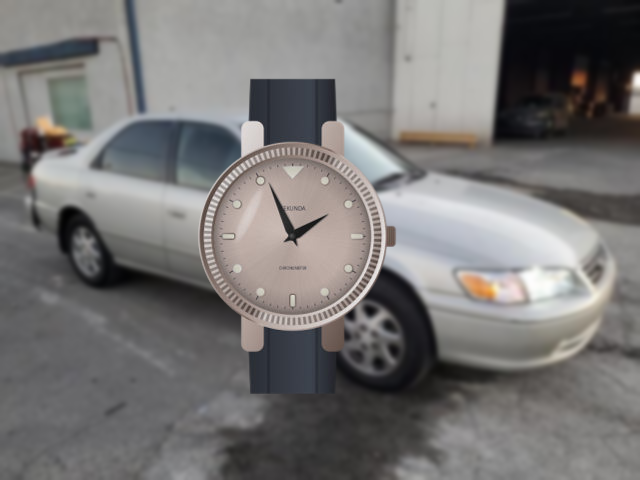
1h56
